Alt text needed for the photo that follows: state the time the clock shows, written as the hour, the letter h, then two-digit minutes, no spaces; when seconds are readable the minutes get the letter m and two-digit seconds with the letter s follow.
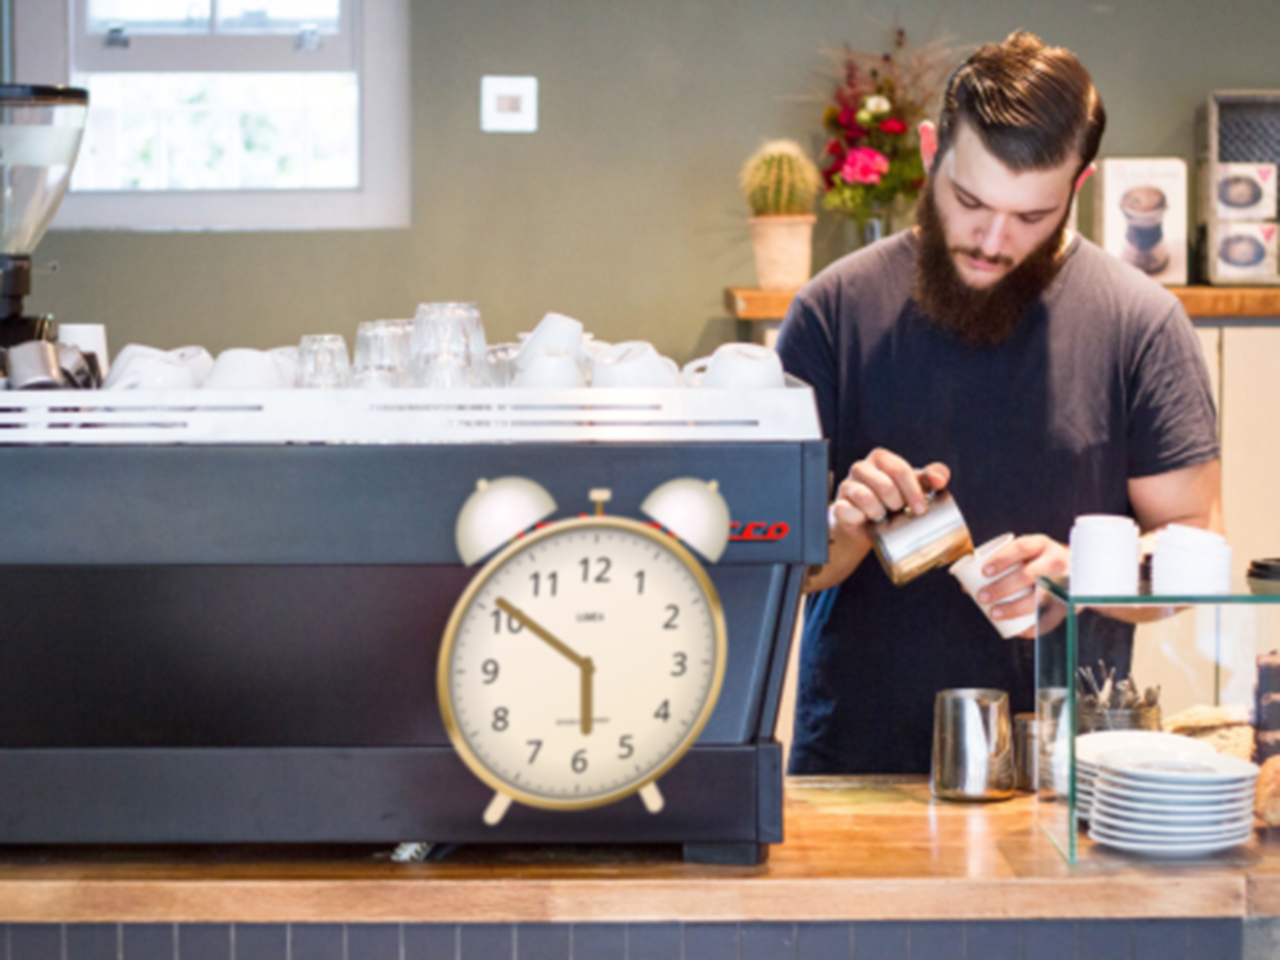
5h51
